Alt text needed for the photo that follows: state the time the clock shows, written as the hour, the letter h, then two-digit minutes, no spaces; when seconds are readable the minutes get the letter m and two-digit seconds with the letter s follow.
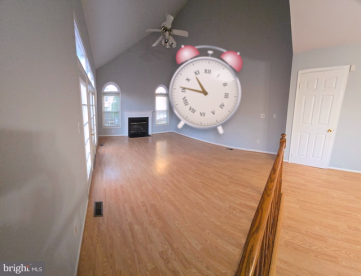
10h46
